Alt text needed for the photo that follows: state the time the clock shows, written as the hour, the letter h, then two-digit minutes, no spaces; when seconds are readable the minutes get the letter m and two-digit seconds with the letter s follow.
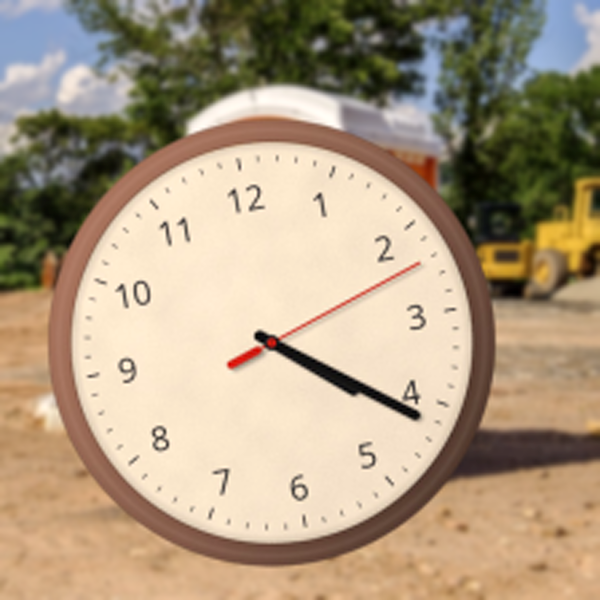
4h21m12s
